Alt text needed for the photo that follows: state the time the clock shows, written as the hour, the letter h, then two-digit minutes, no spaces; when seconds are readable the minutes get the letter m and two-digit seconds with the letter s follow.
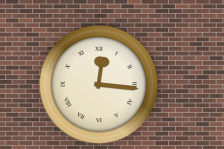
12h16
